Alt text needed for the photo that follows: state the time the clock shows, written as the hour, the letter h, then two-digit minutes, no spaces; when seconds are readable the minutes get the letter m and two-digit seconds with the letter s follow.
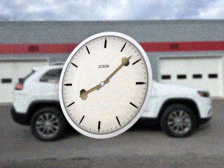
8h08
